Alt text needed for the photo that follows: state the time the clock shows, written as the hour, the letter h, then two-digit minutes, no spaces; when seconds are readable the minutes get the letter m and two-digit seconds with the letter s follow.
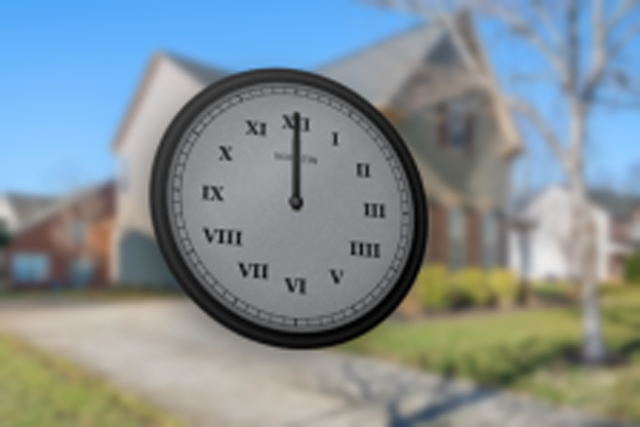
12h00
